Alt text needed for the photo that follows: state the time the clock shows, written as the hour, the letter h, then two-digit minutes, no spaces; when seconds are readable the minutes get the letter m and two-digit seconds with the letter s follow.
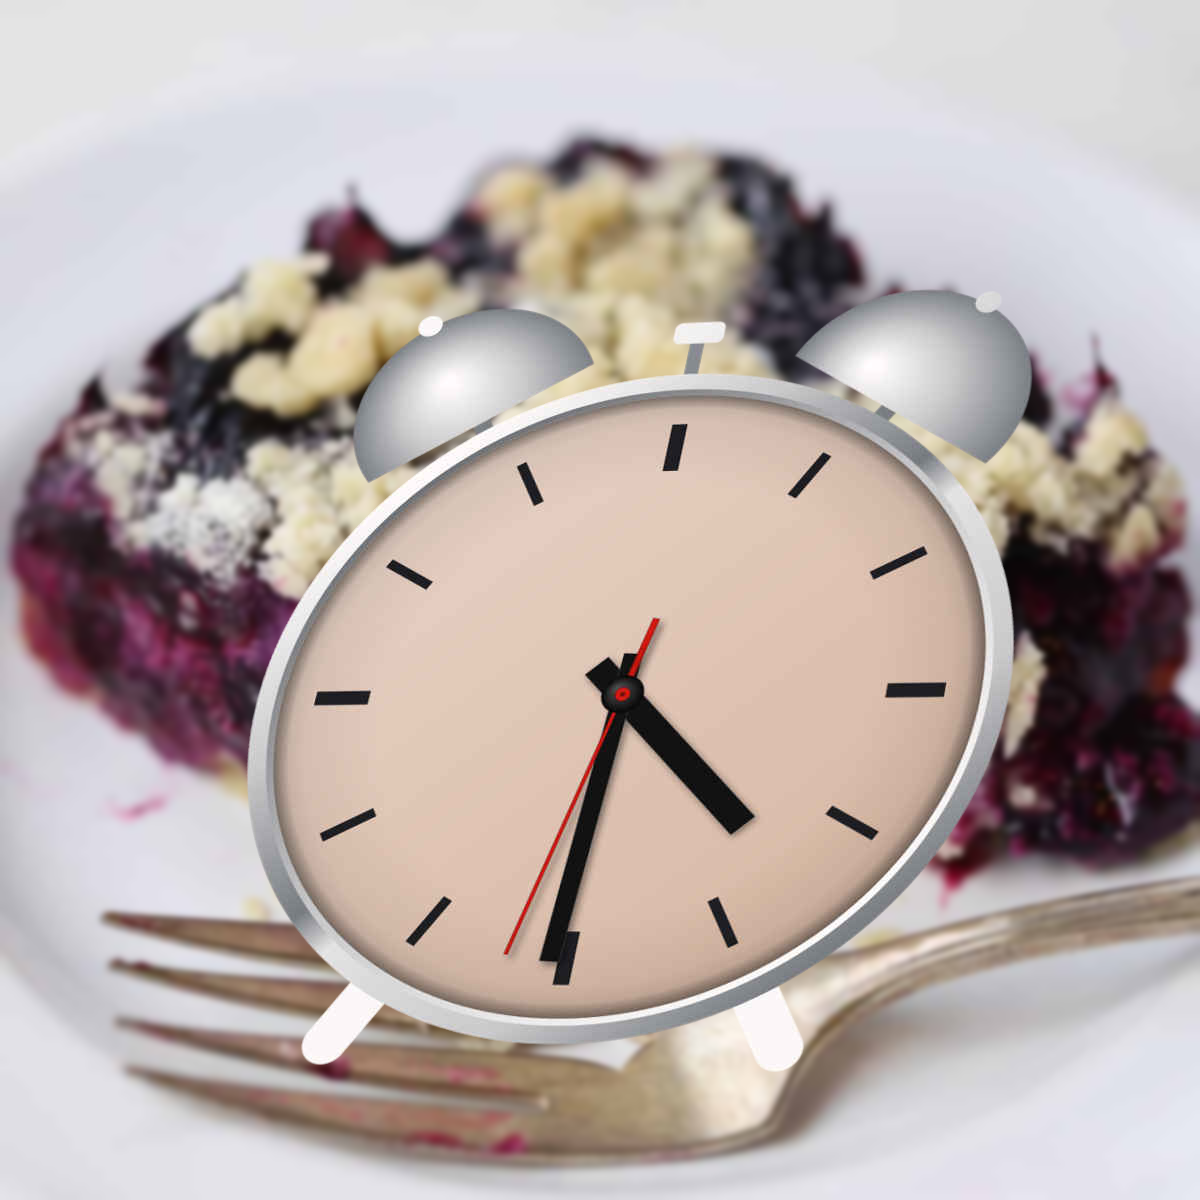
4h30m32s
